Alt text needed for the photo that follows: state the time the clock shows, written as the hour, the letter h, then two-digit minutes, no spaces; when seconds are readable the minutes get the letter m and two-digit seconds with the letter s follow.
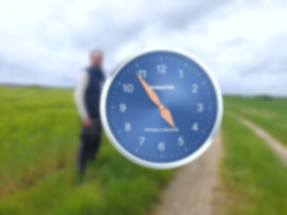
4h54
